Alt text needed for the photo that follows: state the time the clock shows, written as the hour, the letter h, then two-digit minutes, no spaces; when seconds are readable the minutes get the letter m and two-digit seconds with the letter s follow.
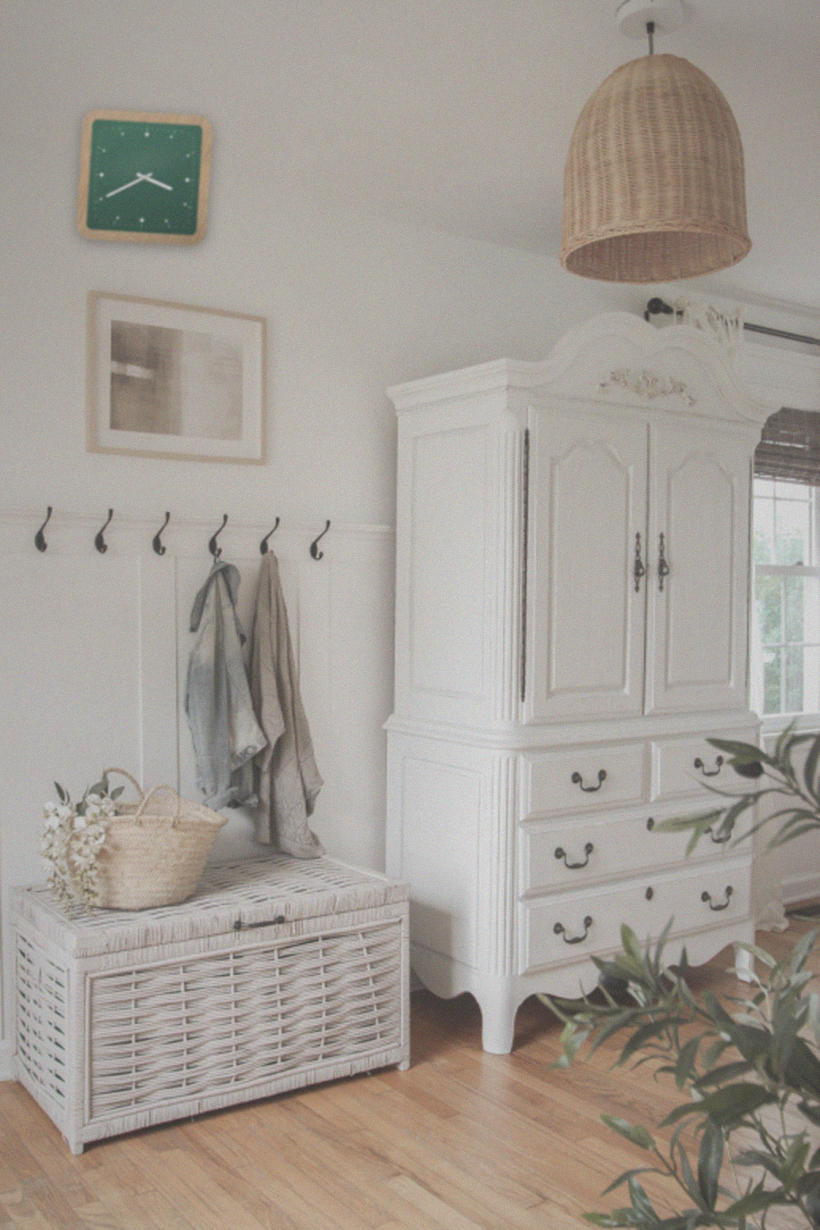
3h40
